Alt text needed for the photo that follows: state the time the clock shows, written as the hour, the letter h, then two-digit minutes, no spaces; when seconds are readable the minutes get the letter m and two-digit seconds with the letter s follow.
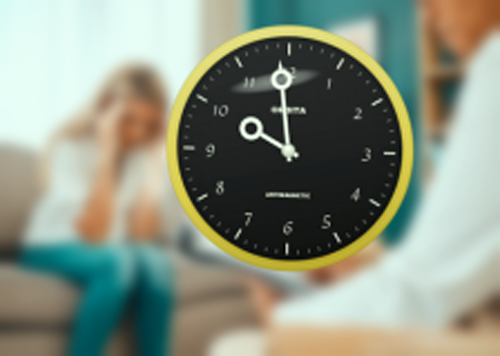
9h59
